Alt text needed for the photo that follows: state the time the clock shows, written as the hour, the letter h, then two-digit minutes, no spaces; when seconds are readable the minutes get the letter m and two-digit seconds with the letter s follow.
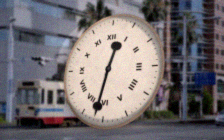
12h32
